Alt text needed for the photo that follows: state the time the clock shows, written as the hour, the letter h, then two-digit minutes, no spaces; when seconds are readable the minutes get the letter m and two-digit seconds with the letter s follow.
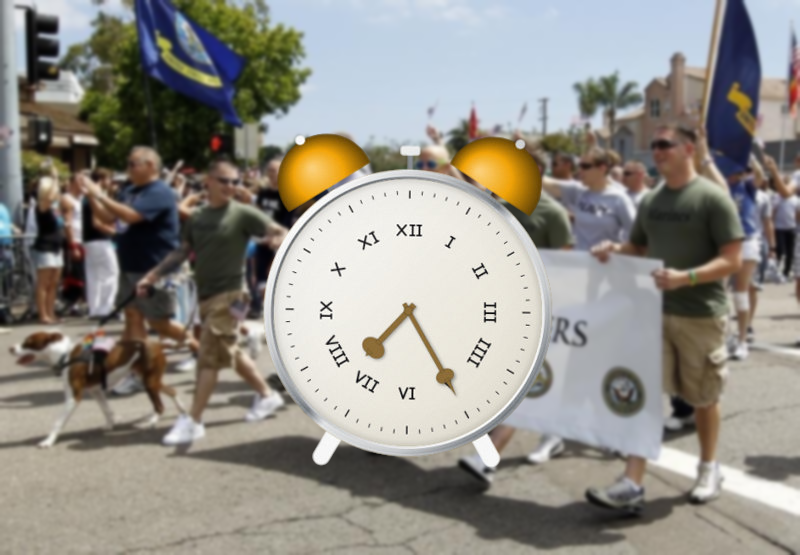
7h25
